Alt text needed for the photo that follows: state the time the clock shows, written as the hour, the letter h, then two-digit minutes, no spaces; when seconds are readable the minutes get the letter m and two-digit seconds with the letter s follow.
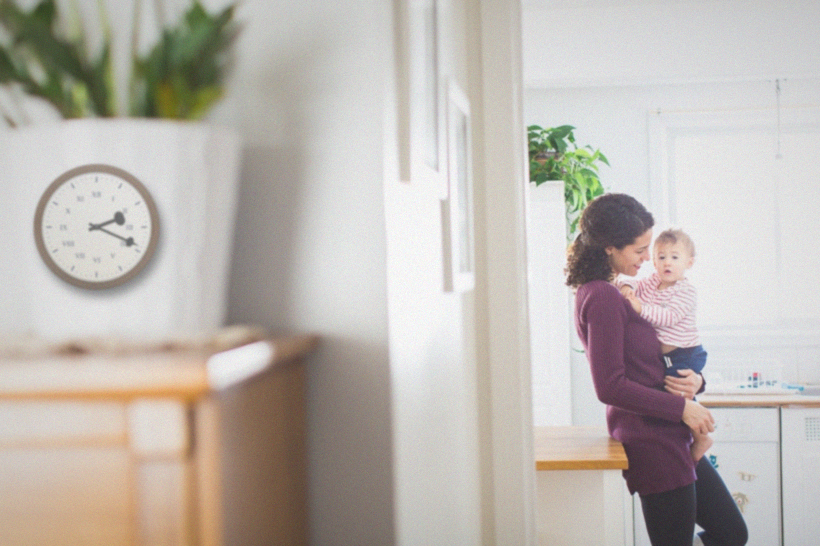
2h19
